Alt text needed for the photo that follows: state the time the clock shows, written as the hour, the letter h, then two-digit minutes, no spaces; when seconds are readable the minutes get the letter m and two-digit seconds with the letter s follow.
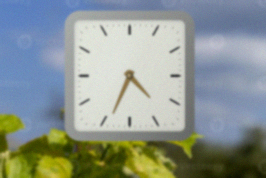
4h34
